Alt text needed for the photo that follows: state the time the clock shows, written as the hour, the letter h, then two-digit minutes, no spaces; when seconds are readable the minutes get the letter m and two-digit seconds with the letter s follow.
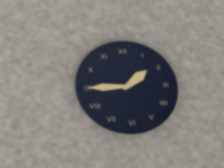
1h45
